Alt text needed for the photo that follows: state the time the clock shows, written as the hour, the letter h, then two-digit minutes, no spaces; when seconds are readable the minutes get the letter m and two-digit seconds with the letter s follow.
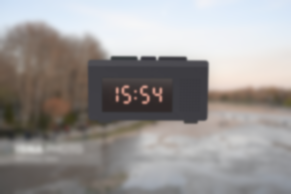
15h54
